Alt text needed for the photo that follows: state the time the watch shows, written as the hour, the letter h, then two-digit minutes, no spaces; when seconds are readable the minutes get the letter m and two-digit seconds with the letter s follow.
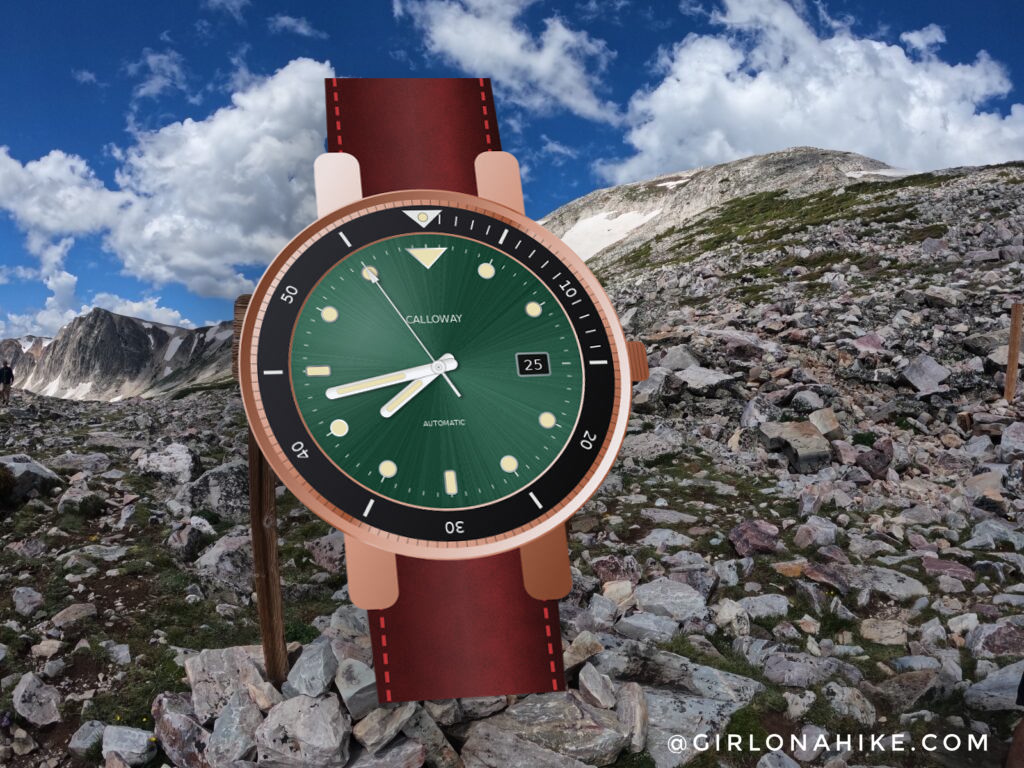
7h42m55s
